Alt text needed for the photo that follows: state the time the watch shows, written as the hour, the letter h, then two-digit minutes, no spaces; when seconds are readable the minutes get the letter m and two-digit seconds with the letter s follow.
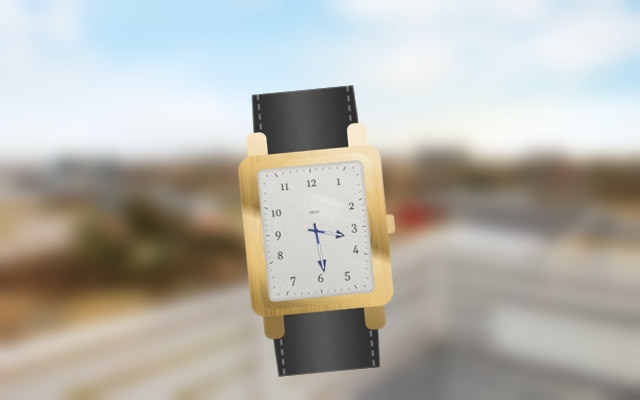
3h29
